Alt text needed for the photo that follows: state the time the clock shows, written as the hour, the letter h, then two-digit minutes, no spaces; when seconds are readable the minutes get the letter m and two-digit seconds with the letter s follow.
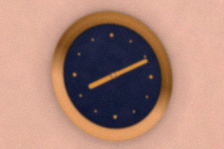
8h11
